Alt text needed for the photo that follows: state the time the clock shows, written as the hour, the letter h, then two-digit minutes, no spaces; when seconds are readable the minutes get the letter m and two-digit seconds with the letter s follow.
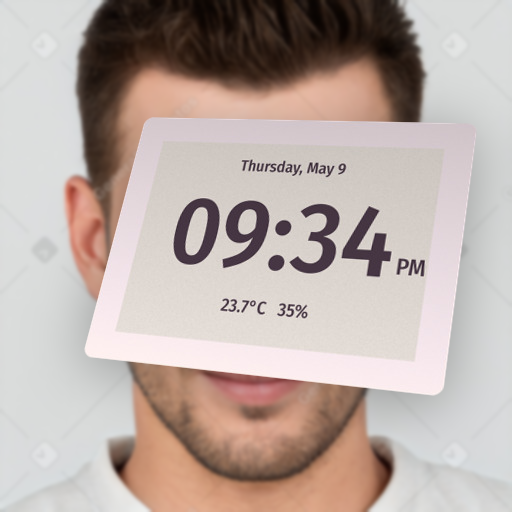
9h34
